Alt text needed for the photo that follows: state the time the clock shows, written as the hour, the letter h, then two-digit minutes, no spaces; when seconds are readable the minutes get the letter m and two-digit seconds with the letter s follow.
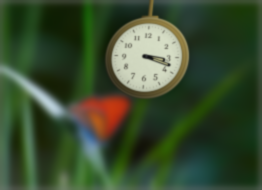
3h18
